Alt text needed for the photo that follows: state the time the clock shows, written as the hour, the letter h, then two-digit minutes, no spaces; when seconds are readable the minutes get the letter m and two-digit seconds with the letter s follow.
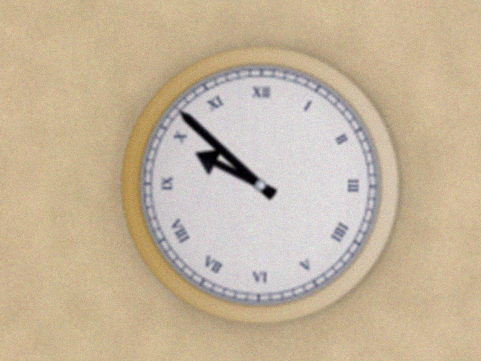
9h52
